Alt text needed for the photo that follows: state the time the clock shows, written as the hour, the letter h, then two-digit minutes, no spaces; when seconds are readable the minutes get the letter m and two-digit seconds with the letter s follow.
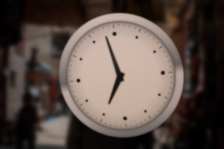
6h58
